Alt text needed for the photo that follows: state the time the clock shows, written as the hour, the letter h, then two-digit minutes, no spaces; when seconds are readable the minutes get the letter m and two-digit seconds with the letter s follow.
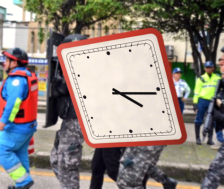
4h16
